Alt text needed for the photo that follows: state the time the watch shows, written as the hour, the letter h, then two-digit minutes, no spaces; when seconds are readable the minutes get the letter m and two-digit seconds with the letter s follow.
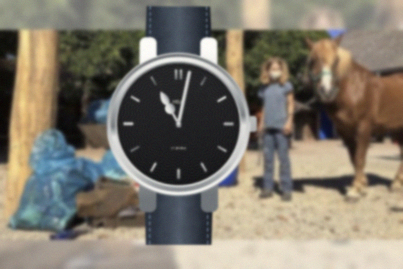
11h02
